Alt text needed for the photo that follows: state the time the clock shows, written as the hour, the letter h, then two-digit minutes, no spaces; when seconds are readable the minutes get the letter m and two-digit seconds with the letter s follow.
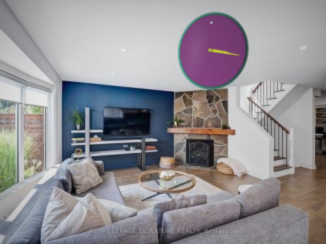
3h17
